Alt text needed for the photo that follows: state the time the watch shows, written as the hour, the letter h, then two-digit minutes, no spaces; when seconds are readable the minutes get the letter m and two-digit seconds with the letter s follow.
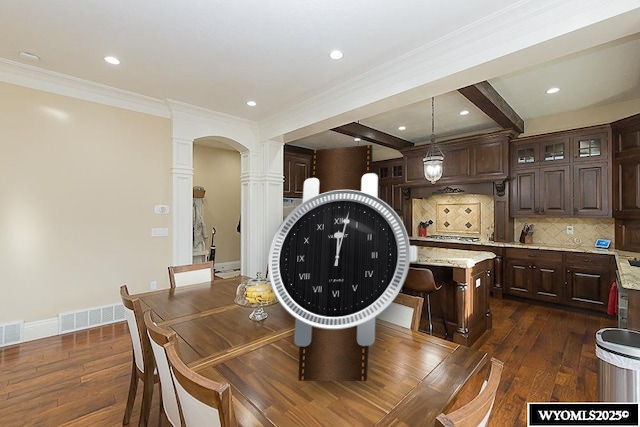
12h02
